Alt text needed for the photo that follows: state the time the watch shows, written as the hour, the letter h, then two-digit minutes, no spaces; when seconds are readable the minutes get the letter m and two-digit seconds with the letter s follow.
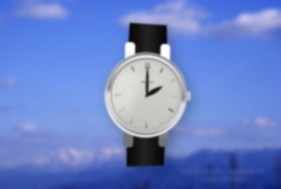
2h00
